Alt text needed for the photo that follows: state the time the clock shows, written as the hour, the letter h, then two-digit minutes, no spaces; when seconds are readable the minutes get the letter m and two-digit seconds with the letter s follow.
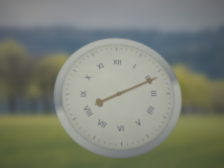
8h11
